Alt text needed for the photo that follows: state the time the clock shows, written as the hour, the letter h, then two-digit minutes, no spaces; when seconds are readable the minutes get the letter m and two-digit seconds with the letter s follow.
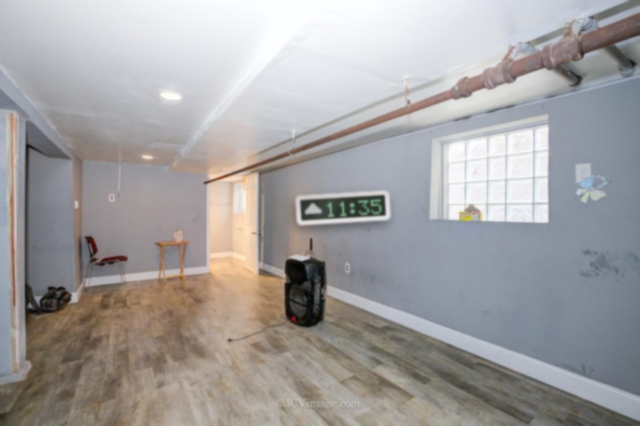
11h35
